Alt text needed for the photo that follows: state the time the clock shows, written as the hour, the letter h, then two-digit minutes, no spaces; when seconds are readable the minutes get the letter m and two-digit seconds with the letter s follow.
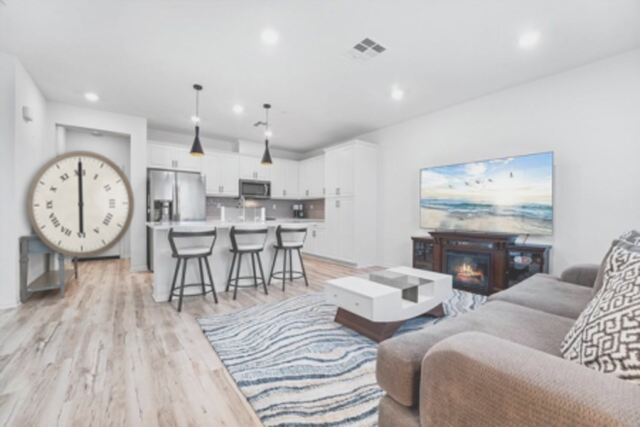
6h00
